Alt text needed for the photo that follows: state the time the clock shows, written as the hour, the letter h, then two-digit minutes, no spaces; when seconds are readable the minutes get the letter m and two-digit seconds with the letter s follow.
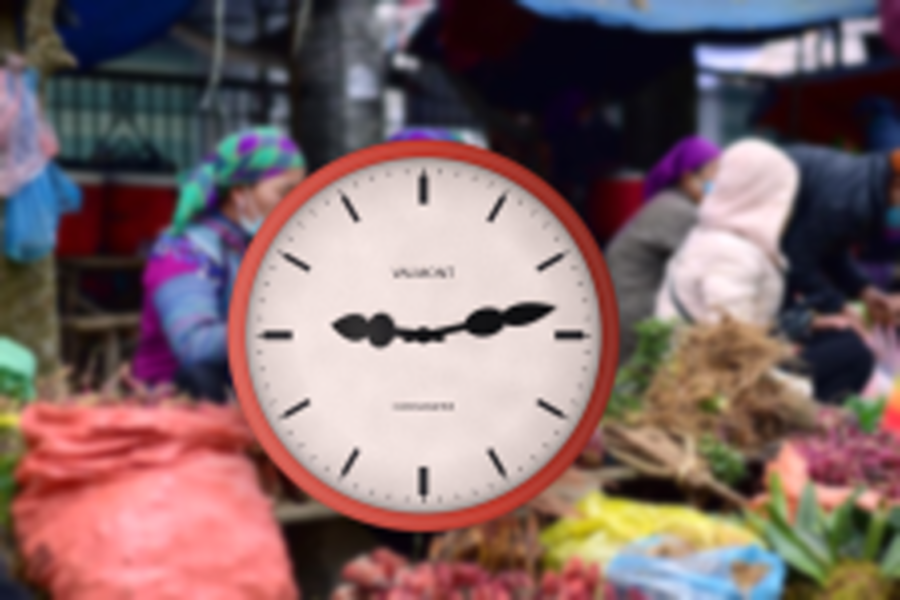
9h13
